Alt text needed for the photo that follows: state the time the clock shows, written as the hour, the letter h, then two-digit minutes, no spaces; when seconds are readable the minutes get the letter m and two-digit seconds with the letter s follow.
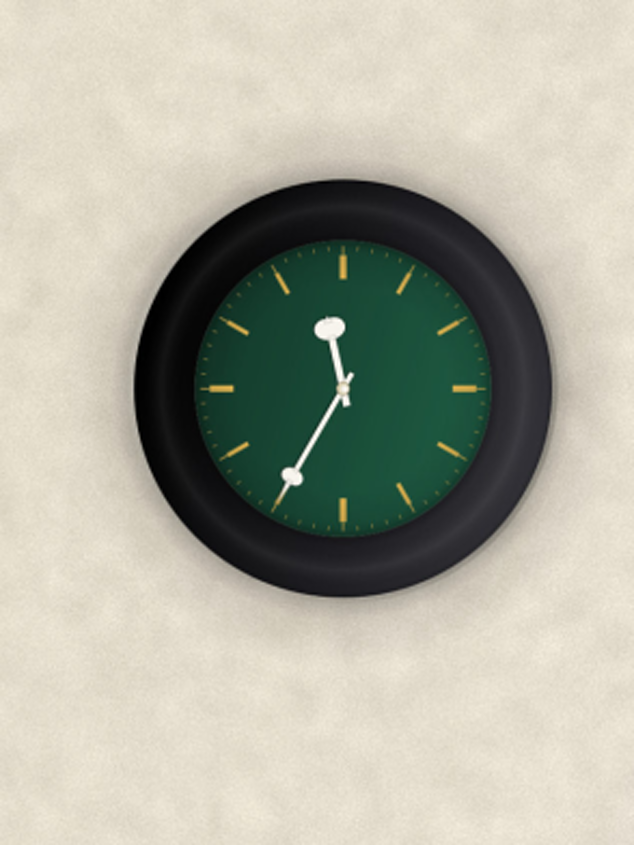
11h35
